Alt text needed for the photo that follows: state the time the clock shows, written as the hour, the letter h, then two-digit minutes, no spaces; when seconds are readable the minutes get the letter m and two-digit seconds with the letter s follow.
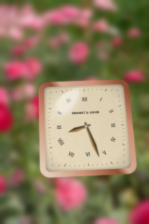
8h27
